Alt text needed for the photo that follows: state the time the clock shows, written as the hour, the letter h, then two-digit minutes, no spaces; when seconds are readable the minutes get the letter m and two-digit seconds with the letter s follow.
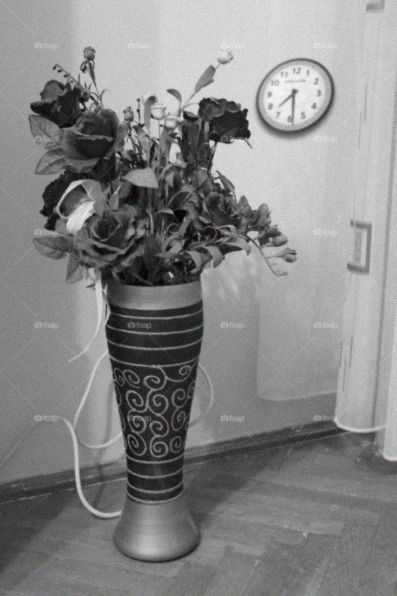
7h29
